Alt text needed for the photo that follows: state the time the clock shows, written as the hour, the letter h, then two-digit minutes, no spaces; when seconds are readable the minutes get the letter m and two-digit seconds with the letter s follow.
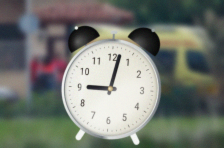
9h02
